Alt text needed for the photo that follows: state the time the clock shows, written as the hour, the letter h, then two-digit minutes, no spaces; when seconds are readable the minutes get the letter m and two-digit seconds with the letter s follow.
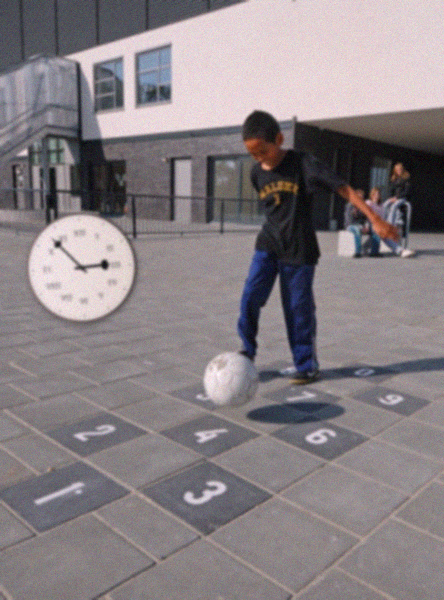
2h53
